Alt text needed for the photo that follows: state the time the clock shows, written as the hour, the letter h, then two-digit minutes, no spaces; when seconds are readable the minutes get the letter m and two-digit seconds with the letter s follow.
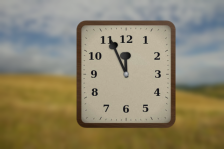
11h56
